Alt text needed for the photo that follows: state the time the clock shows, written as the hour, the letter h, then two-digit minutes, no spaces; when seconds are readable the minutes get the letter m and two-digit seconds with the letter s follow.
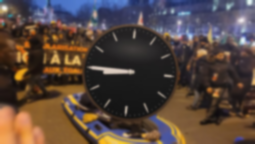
8h45
